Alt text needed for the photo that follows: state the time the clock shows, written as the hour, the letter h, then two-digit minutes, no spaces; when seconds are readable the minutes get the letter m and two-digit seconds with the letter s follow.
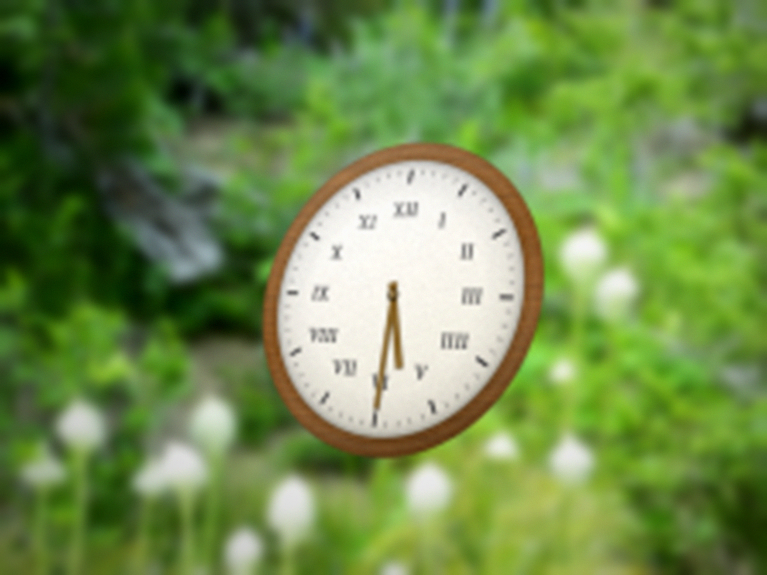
5h30
